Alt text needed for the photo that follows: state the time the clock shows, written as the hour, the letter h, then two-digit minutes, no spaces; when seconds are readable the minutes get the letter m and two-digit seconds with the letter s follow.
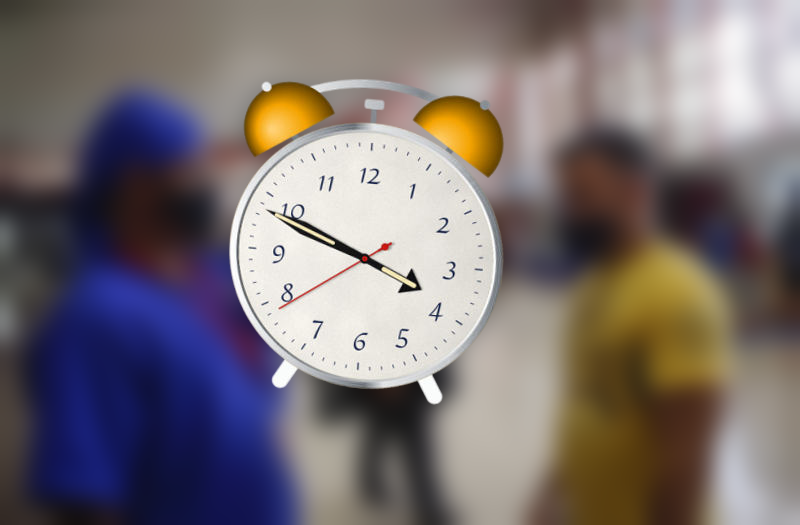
3h48m39s
